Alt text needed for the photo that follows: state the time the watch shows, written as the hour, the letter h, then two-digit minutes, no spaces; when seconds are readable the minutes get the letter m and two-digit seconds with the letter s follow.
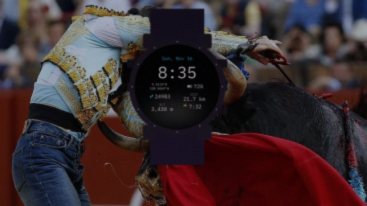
8h35
